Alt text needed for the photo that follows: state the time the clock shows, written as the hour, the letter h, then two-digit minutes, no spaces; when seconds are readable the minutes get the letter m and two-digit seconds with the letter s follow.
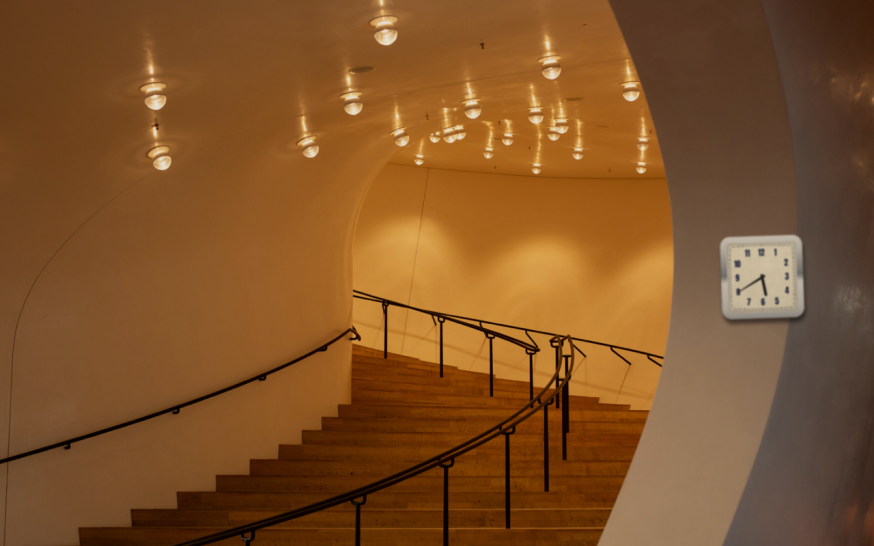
5h40
